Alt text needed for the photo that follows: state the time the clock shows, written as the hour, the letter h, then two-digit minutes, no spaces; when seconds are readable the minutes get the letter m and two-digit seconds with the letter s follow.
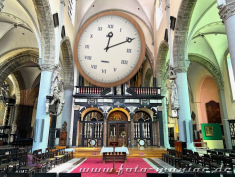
12h11
